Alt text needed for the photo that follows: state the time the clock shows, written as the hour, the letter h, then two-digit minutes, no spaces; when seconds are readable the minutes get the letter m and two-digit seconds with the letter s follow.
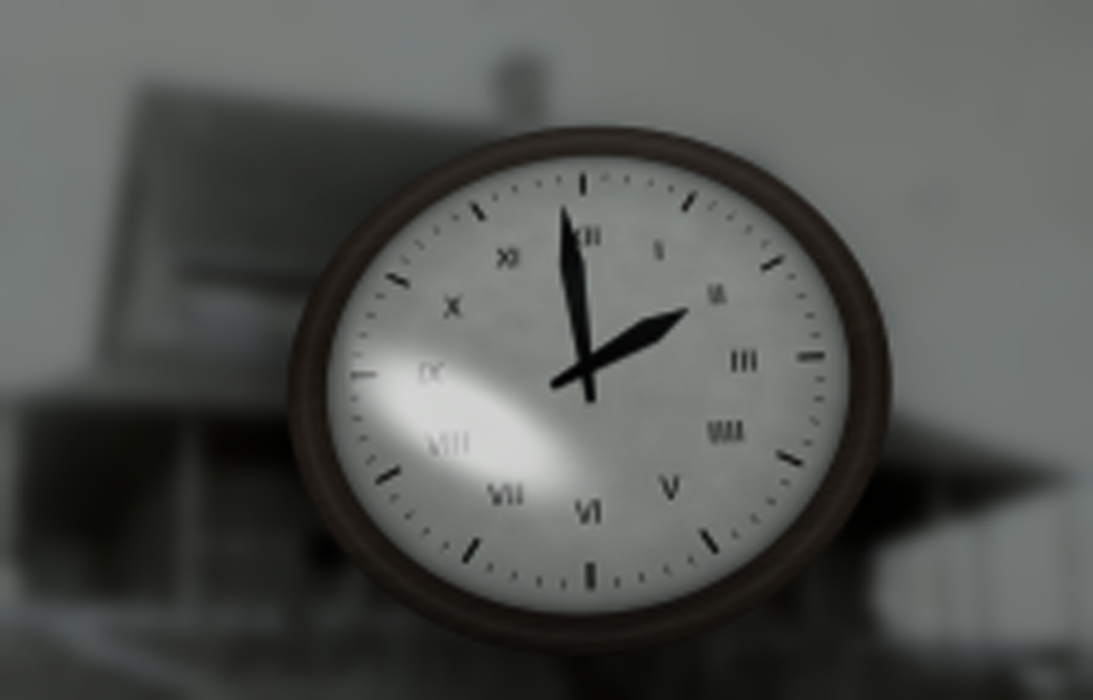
1h59
